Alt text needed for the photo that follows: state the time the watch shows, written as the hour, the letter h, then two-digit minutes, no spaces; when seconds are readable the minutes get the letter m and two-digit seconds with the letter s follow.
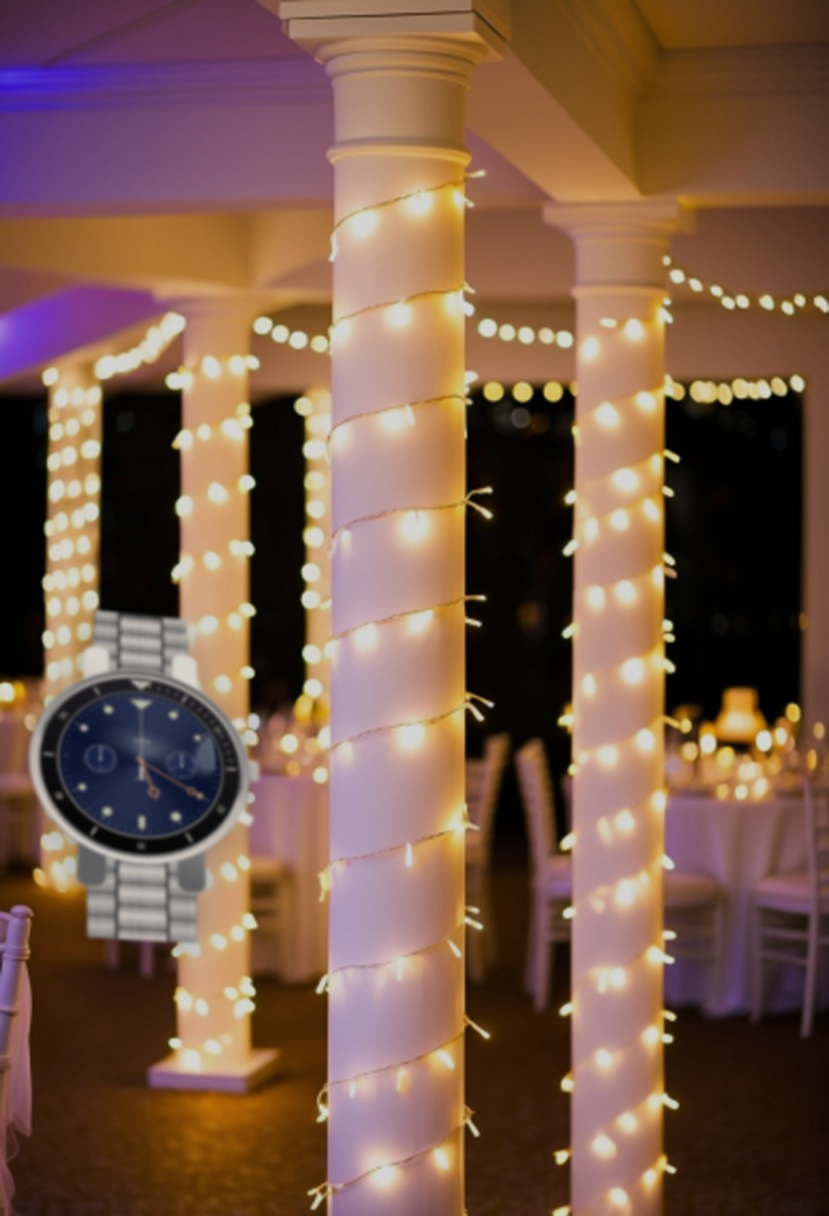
5h20
